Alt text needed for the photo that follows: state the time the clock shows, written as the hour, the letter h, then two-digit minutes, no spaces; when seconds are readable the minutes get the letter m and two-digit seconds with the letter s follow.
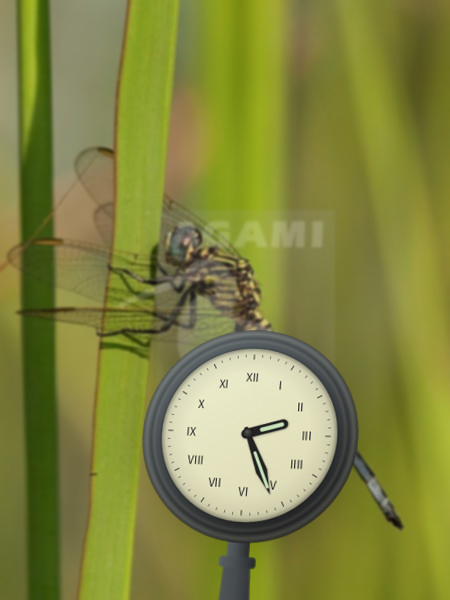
2h26
